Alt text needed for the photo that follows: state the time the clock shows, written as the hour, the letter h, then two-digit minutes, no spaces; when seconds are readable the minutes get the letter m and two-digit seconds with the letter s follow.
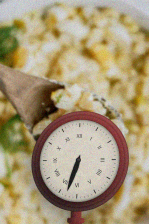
6h33
